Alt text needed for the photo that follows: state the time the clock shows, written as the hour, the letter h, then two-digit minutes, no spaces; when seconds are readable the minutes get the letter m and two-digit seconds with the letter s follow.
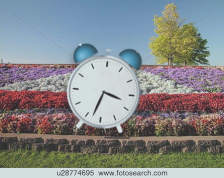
3h33
